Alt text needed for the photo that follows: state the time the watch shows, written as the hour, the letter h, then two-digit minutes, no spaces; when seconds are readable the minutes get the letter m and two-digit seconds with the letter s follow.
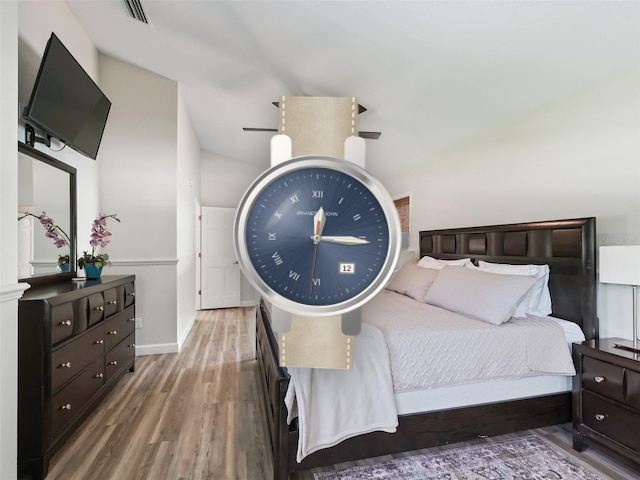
12h15m31s
